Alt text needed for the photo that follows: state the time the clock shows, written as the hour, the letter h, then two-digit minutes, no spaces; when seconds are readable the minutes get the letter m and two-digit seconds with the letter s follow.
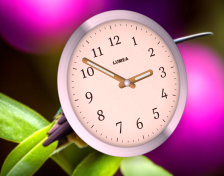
2h52
